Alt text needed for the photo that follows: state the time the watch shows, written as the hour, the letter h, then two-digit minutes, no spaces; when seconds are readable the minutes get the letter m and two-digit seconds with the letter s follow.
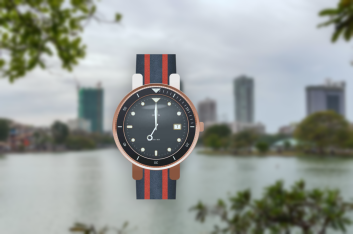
7h00
